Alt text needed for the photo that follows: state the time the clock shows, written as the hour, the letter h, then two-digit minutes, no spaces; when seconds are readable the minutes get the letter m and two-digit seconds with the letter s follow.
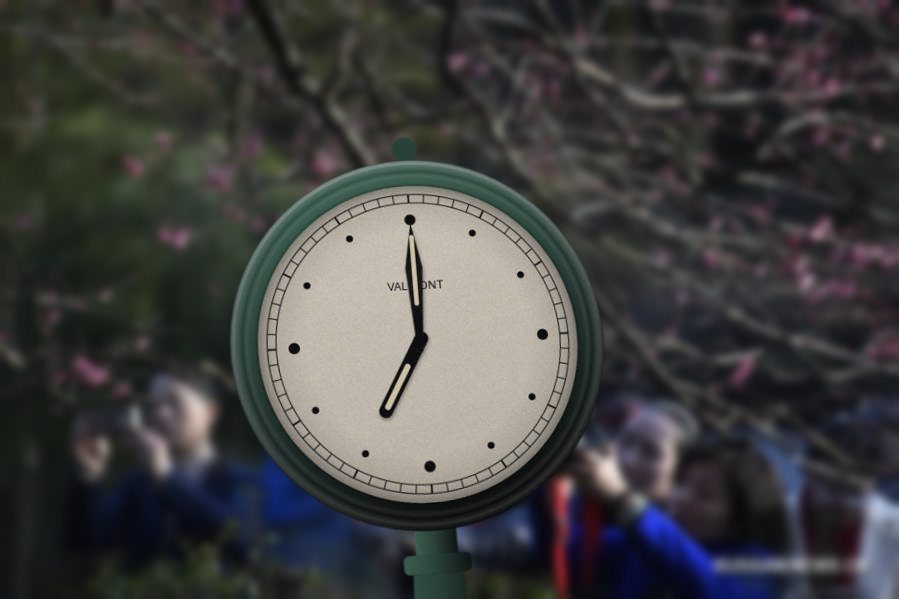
7h00
